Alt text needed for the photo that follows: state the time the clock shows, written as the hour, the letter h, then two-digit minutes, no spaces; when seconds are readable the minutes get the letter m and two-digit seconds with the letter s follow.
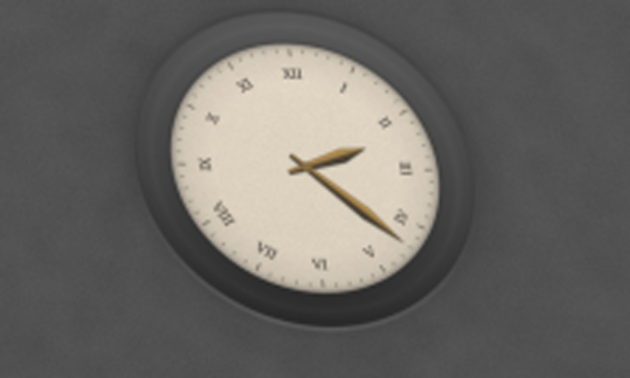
2h22
